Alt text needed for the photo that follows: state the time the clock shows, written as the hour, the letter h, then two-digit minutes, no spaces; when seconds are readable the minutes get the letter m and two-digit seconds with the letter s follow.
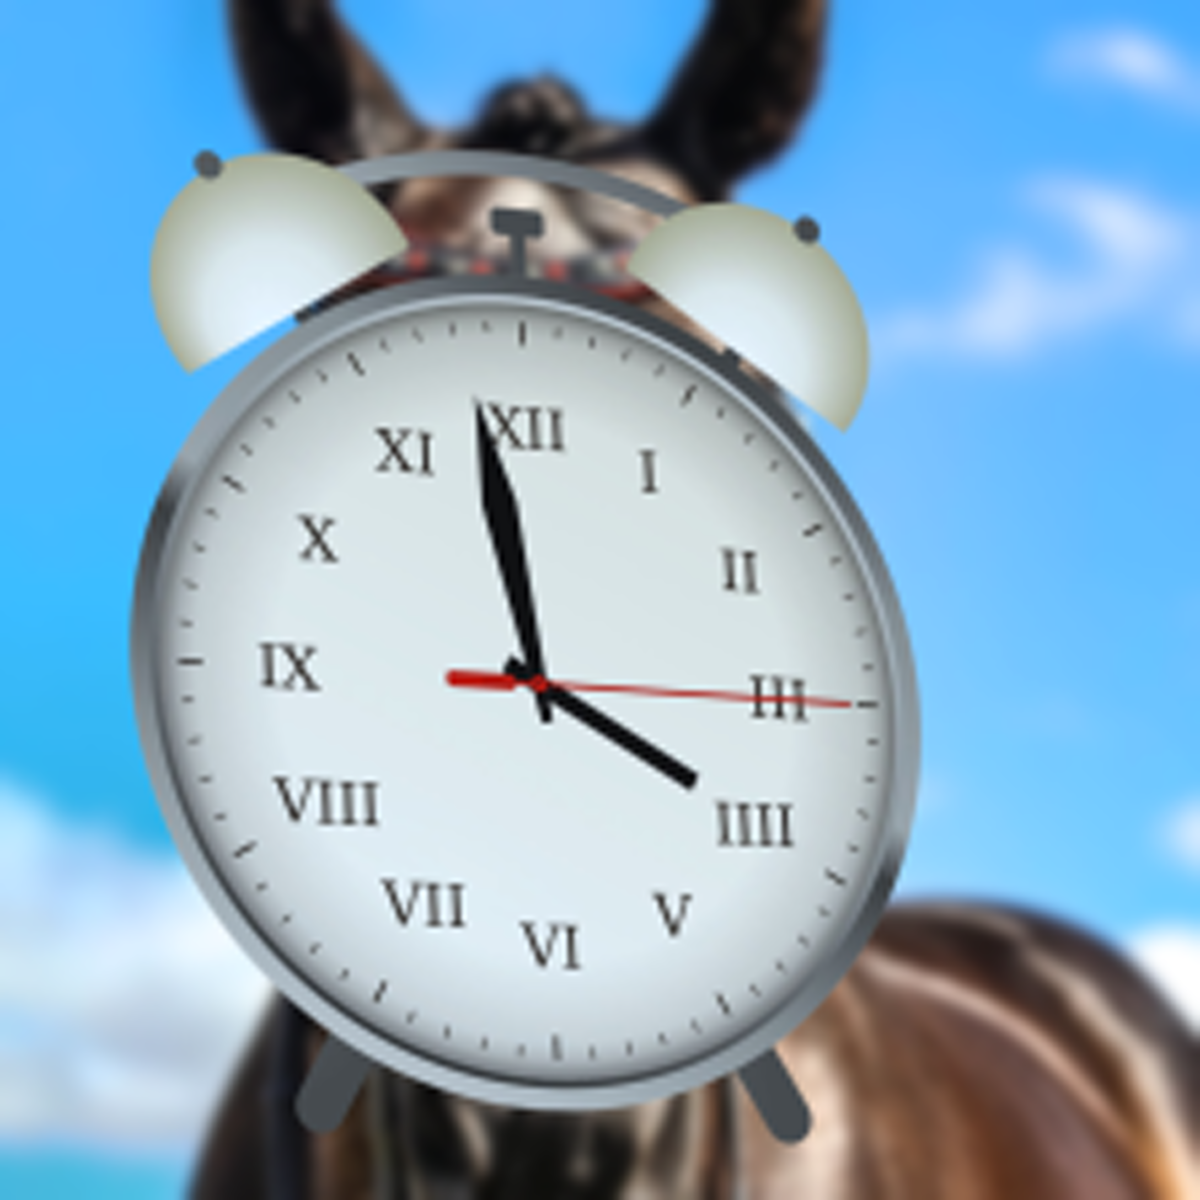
3h58m15s
